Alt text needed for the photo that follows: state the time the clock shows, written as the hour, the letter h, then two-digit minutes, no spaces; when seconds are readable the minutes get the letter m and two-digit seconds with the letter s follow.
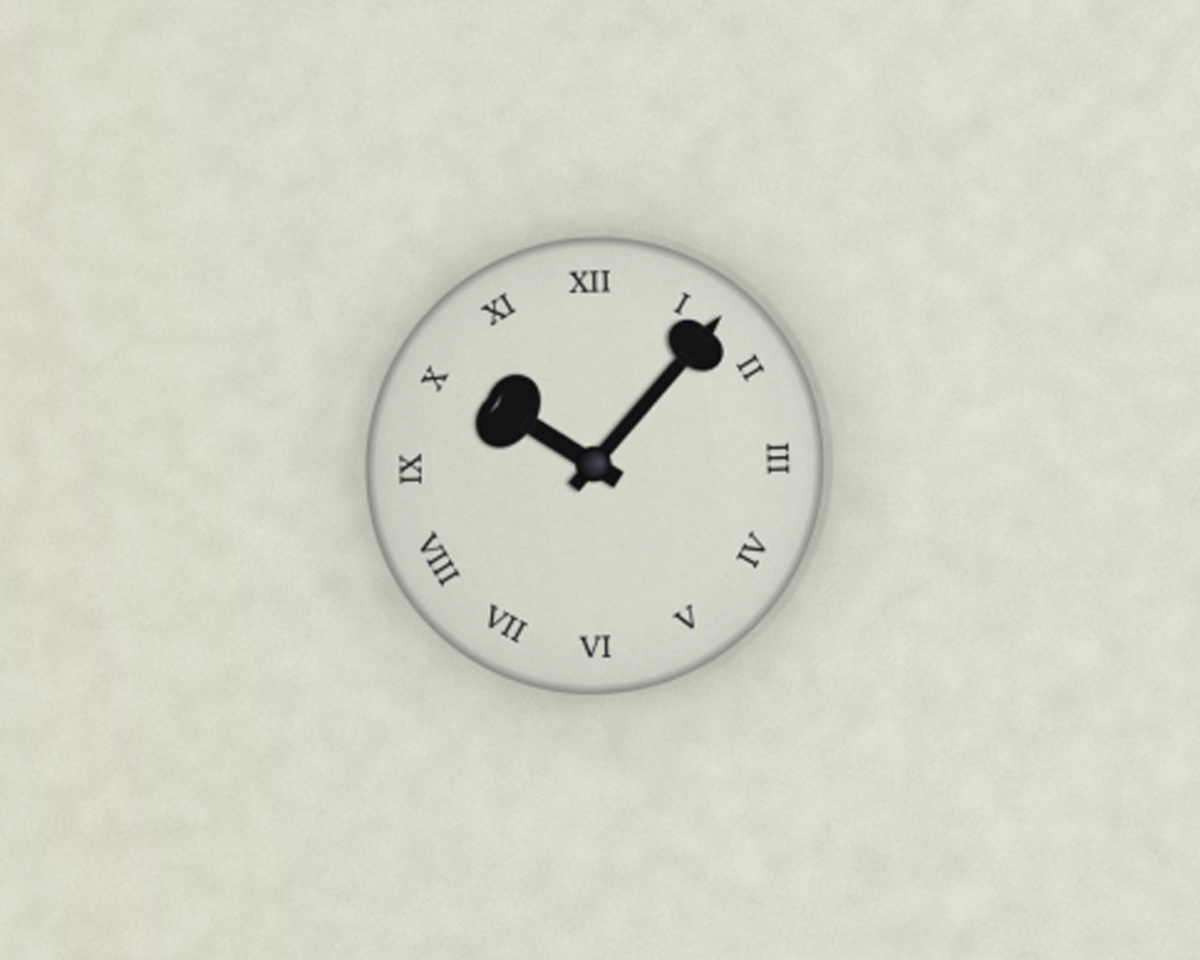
10h07
